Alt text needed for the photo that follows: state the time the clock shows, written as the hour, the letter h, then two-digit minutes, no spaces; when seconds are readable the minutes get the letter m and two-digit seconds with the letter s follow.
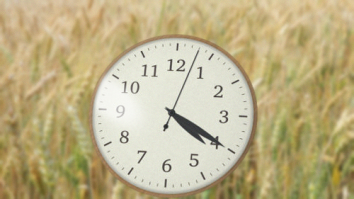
4h20m03s
